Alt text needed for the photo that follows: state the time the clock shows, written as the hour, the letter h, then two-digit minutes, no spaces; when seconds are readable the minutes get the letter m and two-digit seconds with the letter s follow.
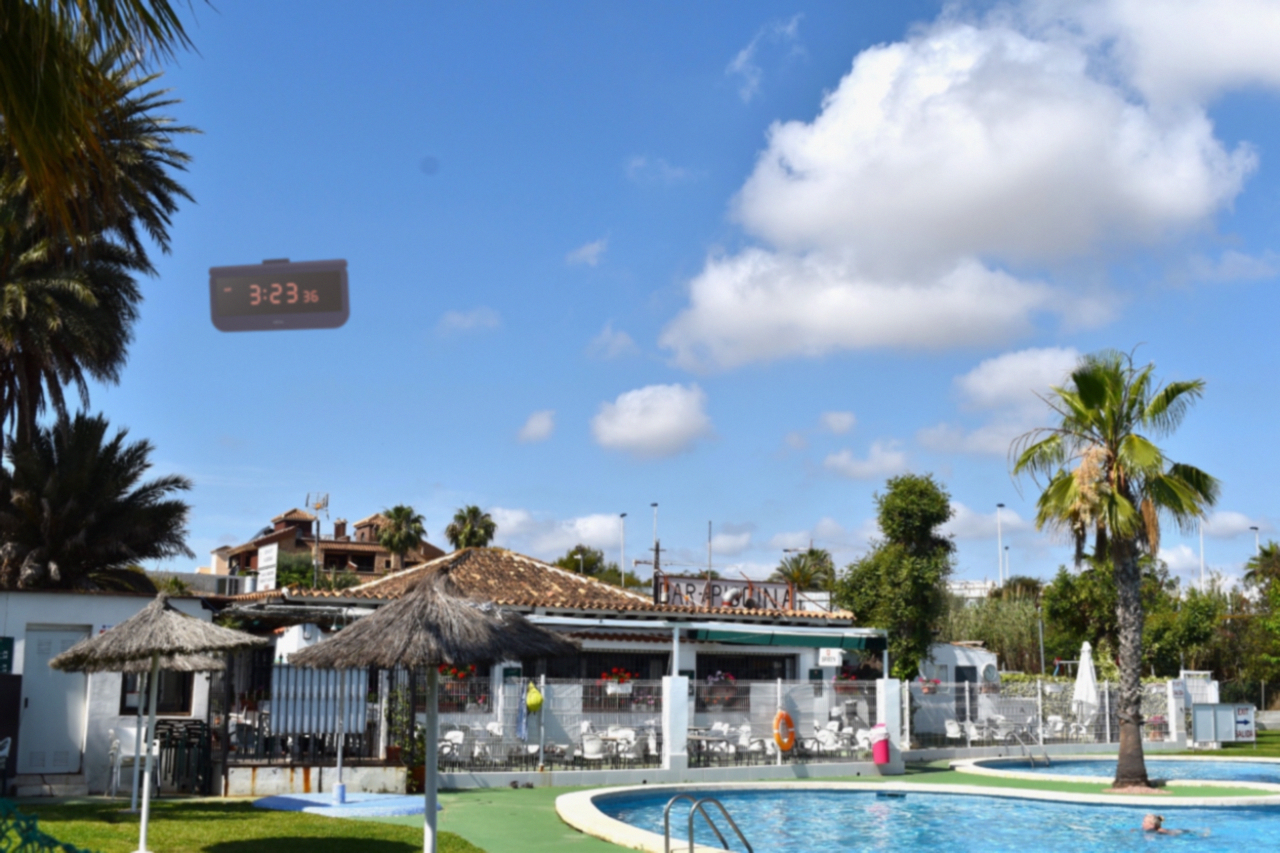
3h23
